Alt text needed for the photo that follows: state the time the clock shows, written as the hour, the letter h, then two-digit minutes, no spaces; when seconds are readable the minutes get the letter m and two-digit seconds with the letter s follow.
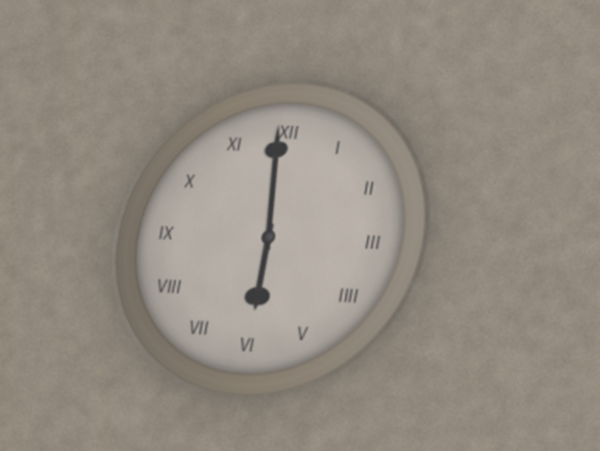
5h59
